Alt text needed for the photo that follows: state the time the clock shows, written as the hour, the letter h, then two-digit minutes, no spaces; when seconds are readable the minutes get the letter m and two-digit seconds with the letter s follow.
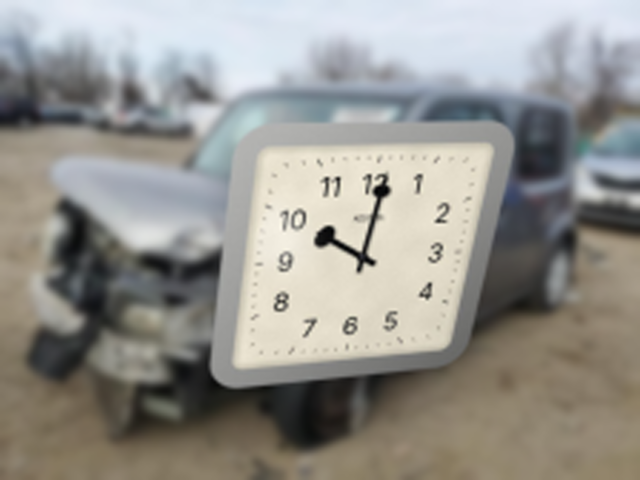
10h01
